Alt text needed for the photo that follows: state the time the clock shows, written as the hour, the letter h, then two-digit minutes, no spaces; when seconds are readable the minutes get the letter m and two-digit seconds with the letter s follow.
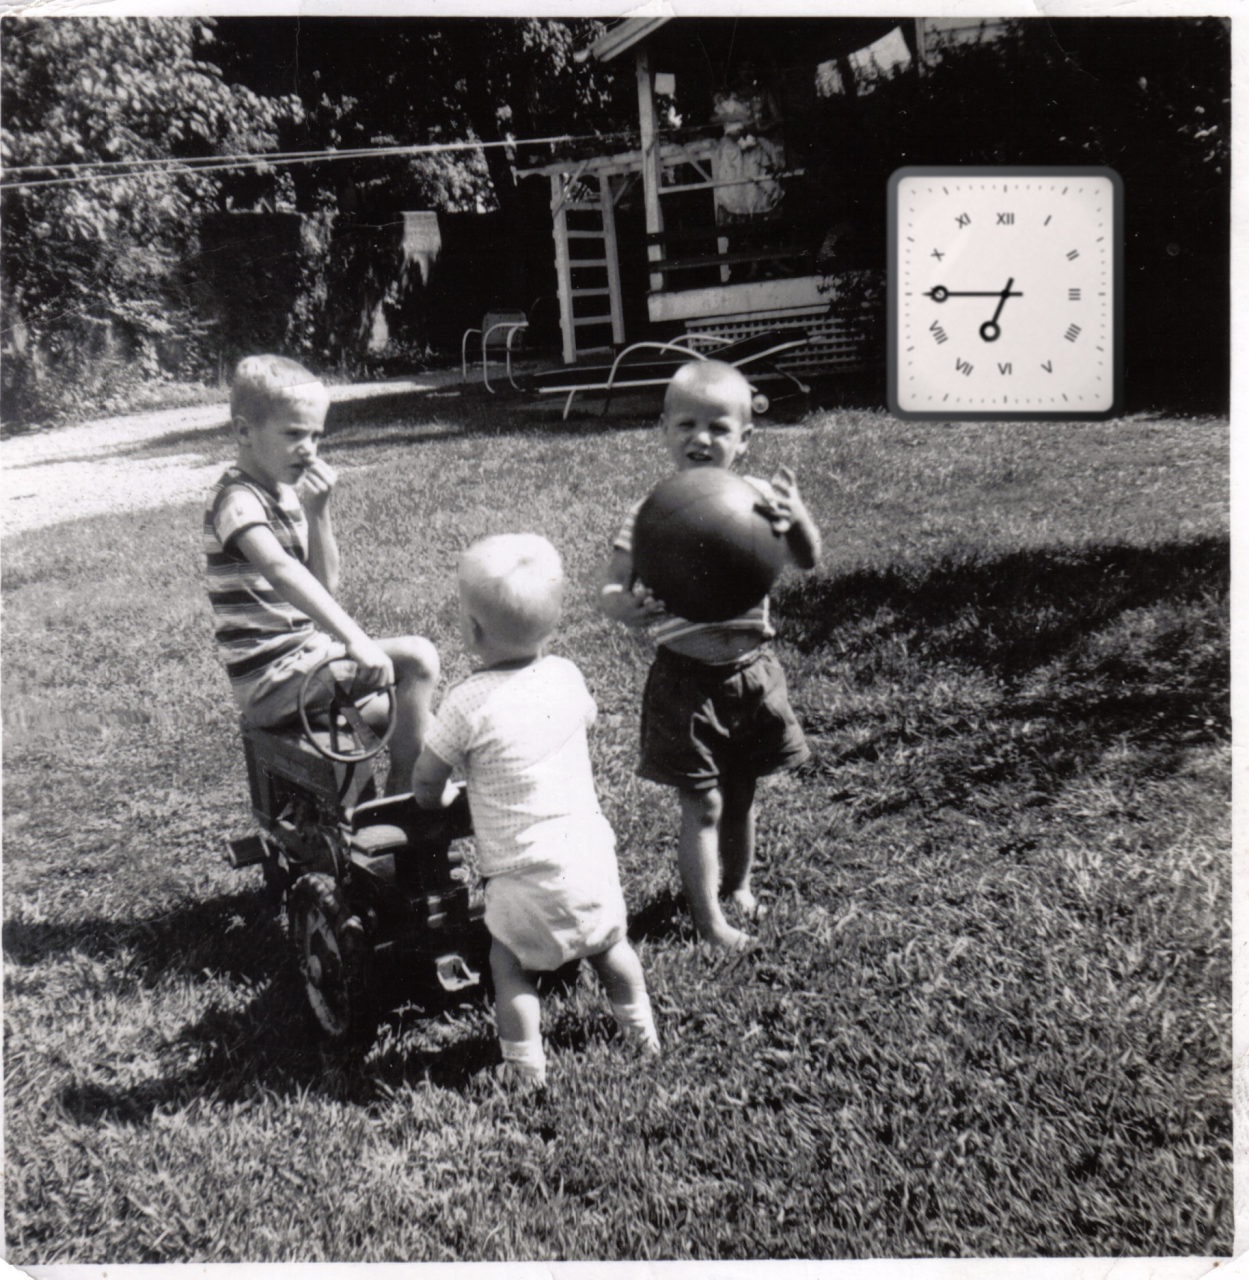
6h45
